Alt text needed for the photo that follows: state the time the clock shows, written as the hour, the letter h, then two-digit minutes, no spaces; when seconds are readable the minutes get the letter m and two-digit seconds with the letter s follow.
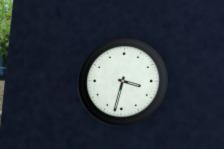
3h32
